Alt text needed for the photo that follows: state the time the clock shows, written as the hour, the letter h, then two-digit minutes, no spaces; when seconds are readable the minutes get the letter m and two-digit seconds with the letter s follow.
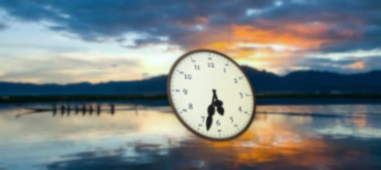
5h33
